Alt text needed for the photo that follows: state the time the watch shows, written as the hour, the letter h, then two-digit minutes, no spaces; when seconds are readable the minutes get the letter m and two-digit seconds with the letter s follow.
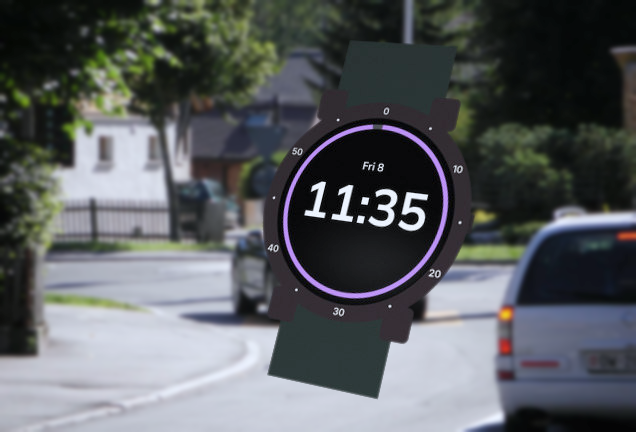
11h35
